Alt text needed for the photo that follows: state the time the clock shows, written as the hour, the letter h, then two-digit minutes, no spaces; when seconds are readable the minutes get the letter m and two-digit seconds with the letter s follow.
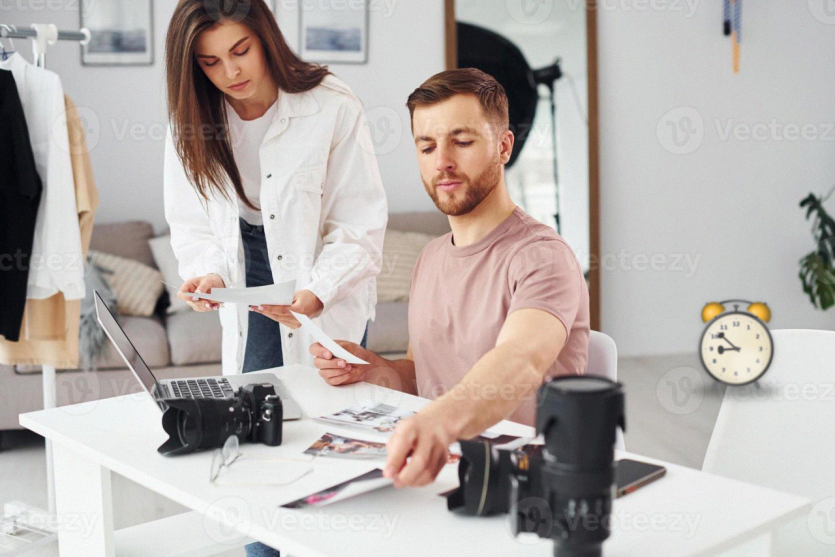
8h52
